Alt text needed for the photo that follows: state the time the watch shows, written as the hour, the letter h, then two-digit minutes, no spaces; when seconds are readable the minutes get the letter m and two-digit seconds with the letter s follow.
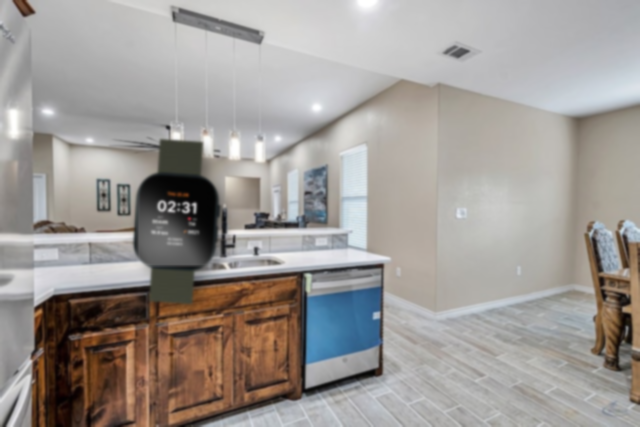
2h31
